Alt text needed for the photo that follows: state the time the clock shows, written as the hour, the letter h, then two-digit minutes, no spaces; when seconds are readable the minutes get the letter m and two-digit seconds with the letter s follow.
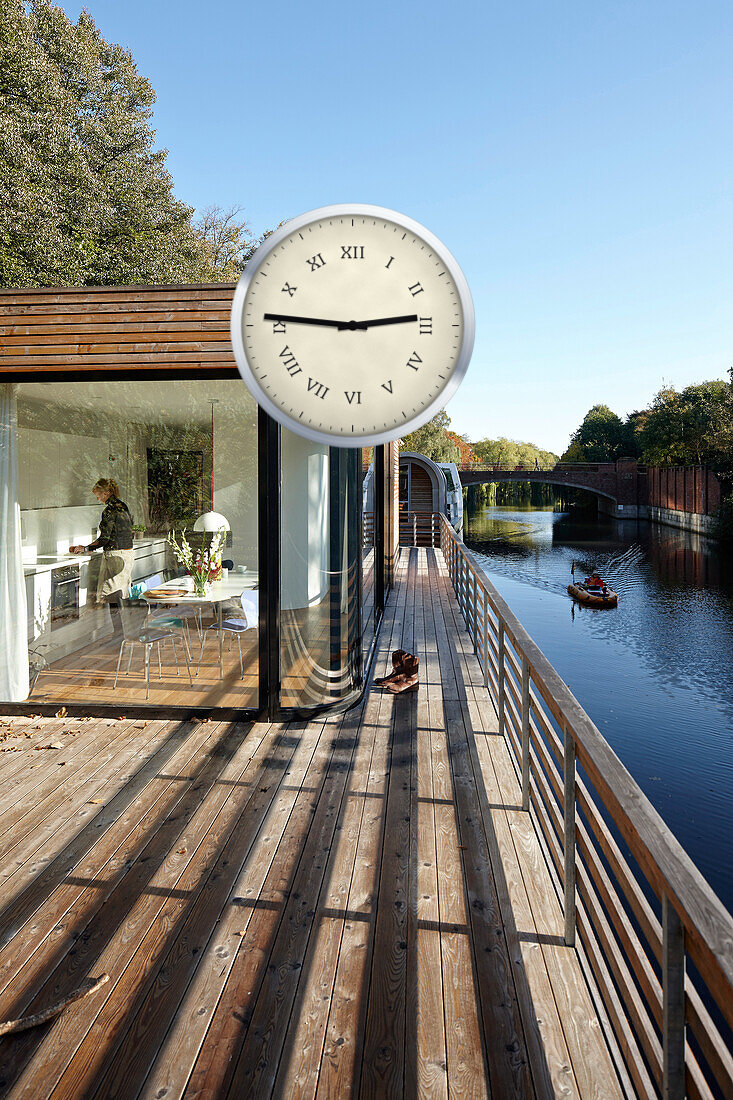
2h46
